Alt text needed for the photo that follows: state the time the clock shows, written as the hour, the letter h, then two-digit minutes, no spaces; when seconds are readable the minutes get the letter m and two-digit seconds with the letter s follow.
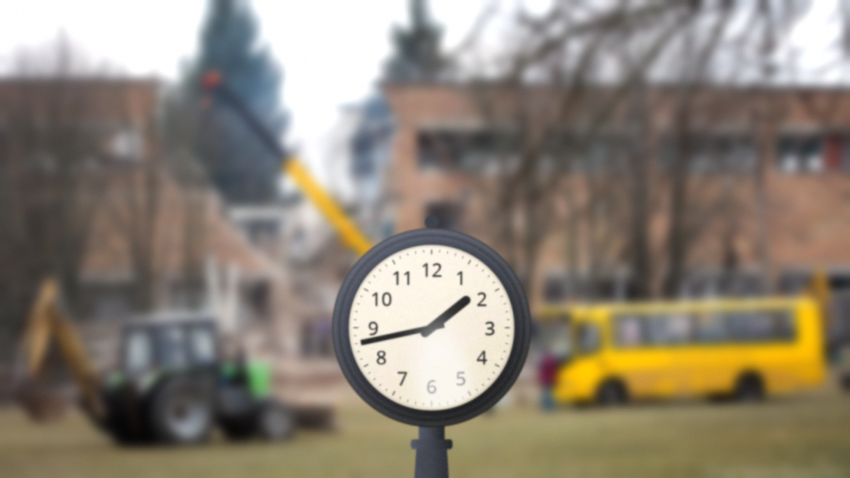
1h43
